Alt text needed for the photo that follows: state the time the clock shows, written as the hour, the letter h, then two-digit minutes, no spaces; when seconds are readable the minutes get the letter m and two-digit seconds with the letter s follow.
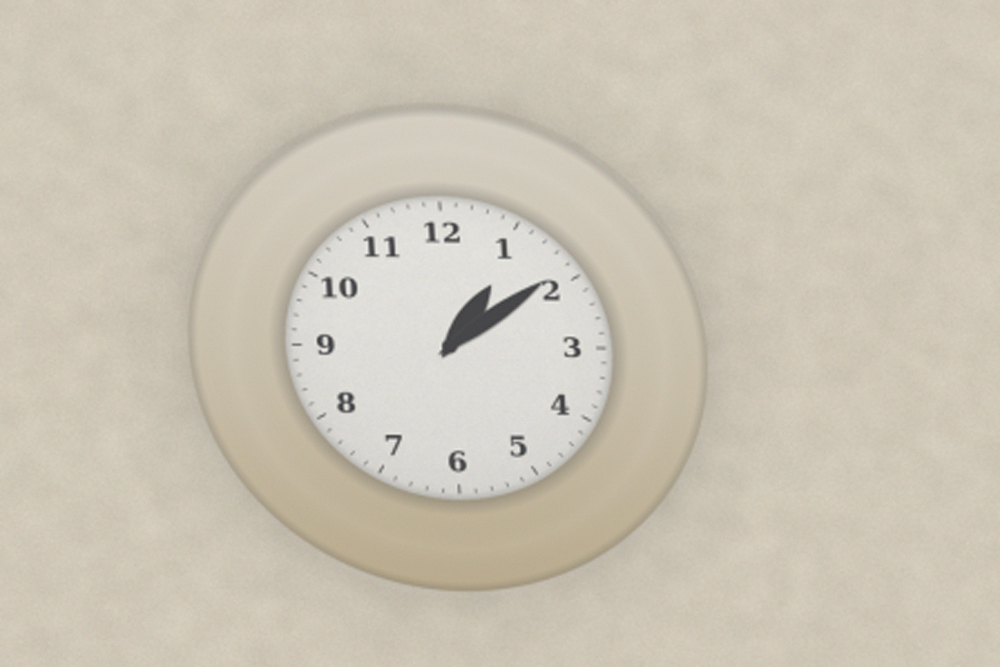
1h09
